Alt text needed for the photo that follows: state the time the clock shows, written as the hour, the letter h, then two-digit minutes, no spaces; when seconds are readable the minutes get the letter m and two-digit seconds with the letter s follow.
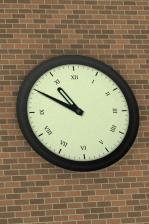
10h50
